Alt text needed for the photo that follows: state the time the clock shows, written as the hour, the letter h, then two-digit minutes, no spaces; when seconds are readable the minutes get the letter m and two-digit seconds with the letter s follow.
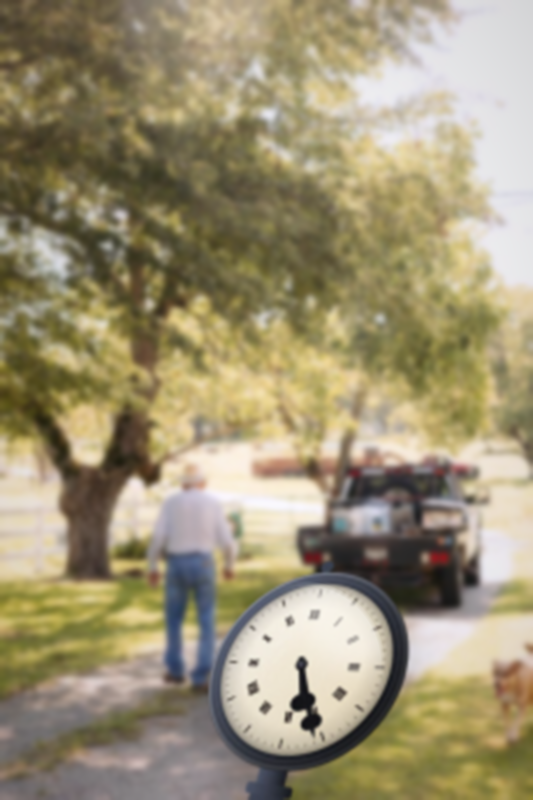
5h26
